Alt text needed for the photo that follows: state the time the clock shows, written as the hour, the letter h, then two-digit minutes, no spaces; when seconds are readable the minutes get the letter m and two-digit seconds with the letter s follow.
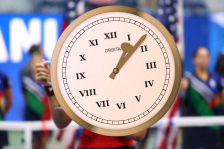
1h08
